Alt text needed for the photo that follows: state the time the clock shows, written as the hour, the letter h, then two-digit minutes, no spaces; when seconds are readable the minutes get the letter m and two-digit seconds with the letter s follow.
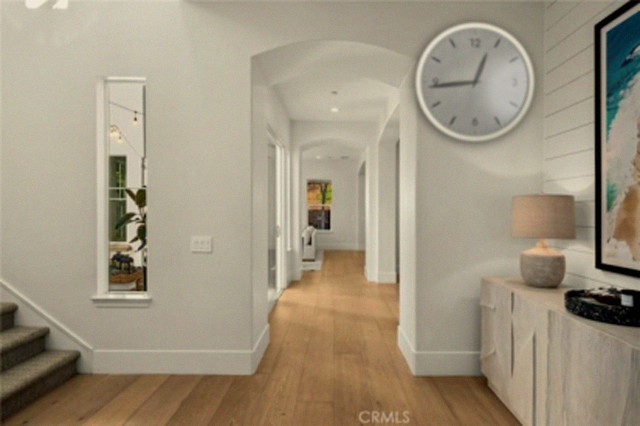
12h44
